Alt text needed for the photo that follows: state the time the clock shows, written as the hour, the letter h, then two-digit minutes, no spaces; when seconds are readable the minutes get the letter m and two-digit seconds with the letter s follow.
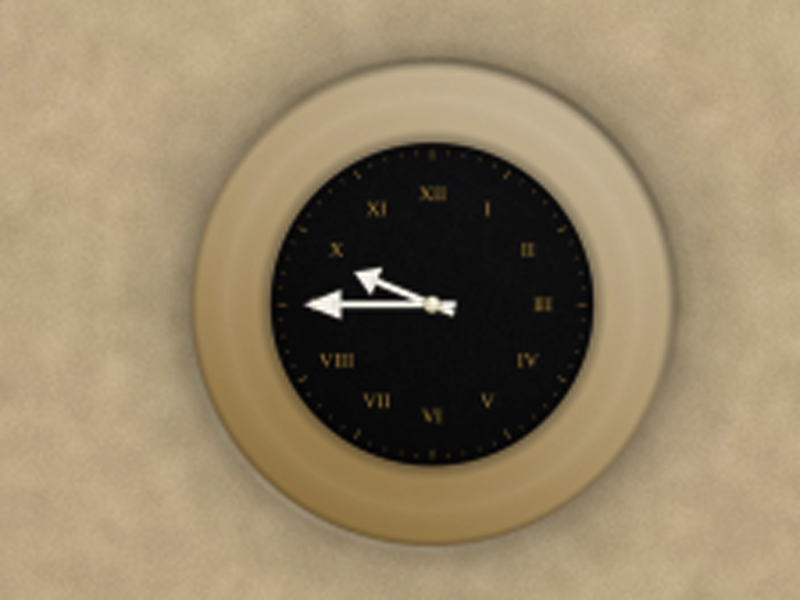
9h45
